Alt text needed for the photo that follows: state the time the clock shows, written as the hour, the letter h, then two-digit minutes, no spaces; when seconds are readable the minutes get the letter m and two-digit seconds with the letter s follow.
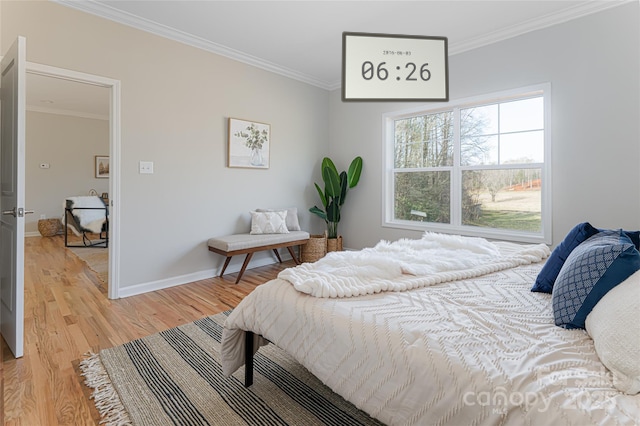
6h26
